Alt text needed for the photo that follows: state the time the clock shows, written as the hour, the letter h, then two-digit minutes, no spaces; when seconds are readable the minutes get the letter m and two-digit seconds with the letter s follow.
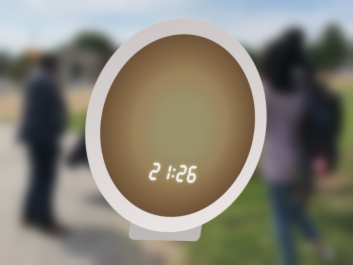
21h26
